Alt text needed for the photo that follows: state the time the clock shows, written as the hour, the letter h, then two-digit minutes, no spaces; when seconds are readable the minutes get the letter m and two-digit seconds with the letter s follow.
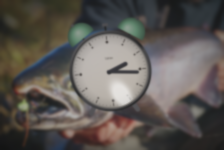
2h16
